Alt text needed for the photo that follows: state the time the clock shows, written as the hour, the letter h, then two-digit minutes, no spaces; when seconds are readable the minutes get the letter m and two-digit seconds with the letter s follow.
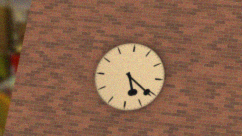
5h21
